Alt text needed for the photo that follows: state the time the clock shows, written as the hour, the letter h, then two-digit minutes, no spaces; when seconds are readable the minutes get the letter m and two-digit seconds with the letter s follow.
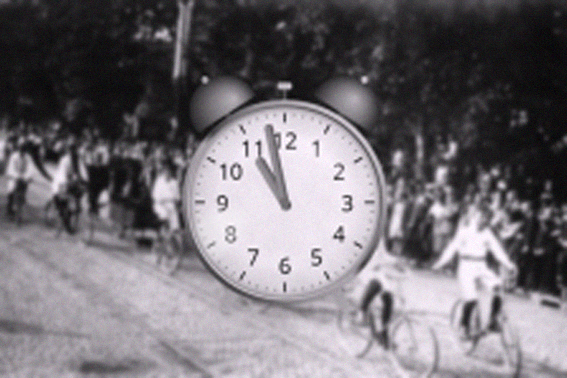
10h58
